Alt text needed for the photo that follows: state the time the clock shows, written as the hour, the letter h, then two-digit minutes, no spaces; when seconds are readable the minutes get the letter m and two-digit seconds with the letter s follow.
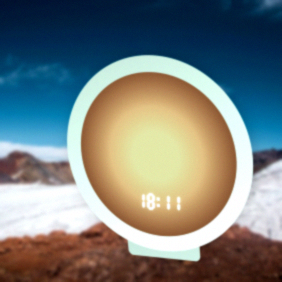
18h11
